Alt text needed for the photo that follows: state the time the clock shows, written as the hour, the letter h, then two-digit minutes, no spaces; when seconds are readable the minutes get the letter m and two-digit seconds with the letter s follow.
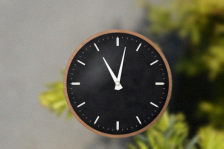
11h02
